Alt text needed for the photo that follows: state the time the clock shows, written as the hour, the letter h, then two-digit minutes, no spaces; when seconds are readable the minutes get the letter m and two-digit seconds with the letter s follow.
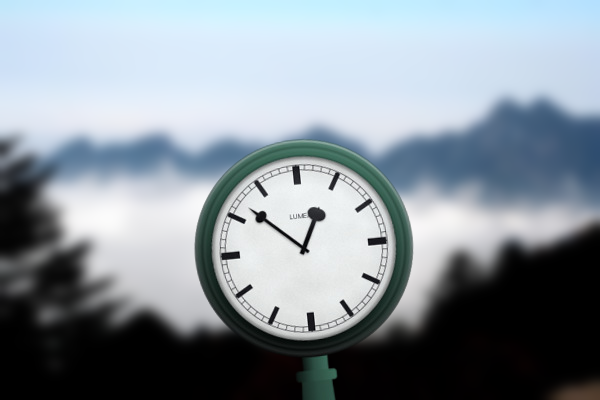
12h52
